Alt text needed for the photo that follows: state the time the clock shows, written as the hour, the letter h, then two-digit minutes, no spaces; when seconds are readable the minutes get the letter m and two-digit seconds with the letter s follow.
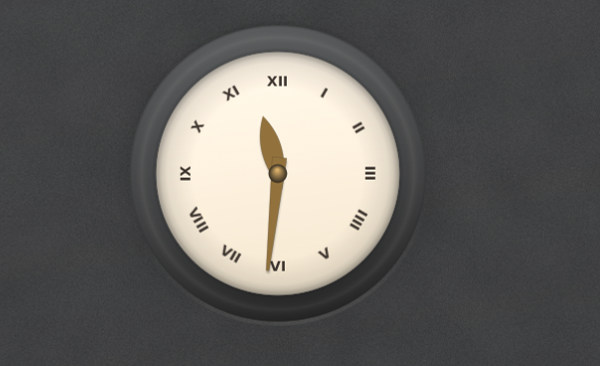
11h31
